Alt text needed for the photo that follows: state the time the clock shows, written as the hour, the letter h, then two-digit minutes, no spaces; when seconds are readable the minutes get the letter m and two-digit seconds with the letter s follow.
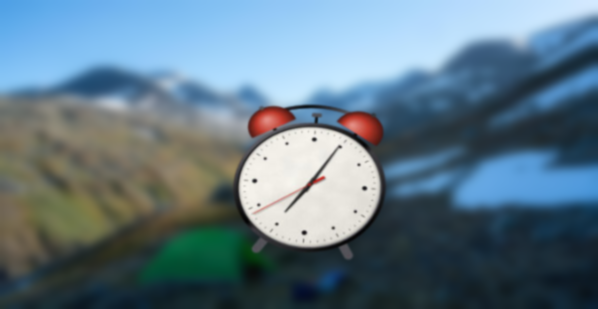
7h04m39s
